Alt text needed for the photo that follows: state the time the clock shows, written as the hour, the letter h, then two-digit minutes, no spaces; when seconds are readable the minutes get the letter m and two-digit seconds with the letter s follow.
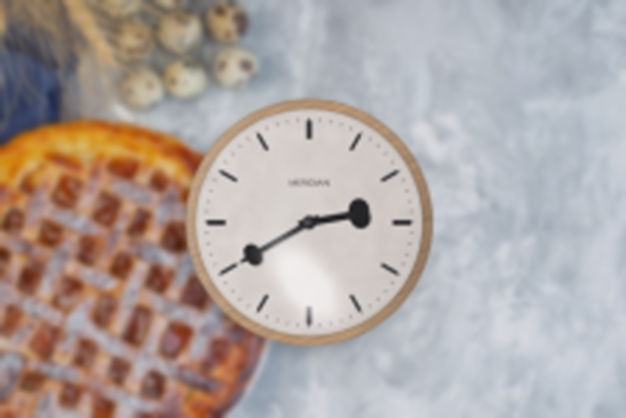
2h40
